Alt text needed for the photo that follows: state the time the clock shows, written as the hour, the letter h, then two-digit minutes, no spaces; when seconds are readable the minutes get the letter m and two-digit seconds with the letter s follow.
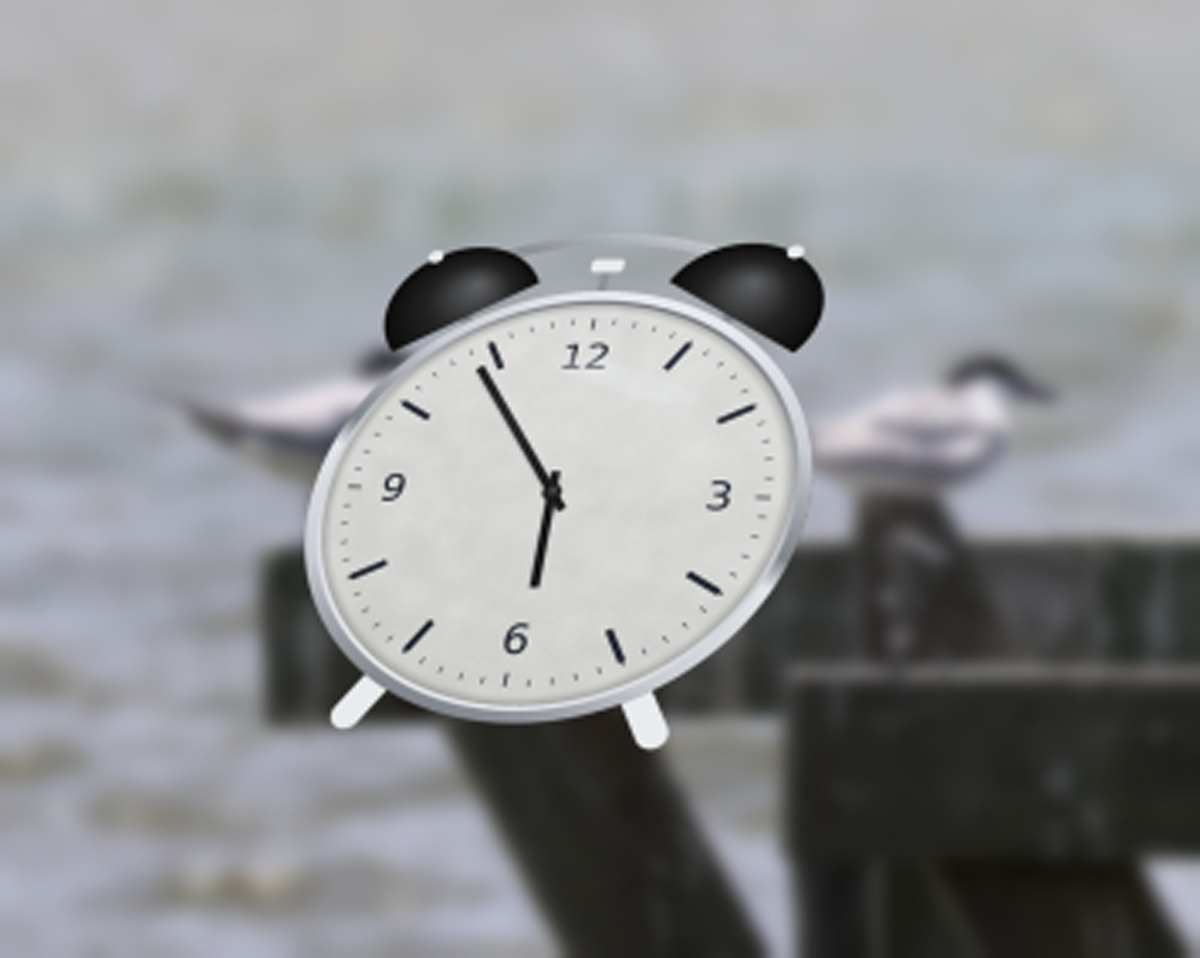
5h54
